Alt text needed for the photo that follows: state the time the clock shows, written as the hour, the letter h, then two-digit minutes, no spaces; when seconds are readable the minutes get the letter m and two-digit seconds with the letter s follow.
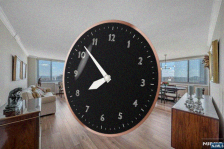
7h52
